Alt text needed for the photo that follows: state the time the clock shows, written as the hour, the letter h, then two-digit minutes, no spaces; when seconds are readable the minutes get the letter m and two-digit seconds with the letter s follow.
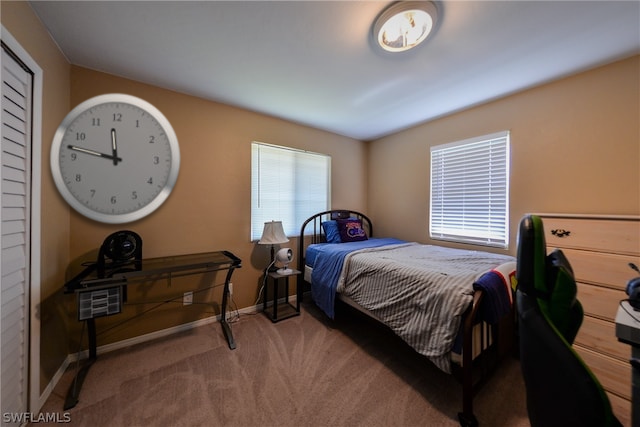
11h47
